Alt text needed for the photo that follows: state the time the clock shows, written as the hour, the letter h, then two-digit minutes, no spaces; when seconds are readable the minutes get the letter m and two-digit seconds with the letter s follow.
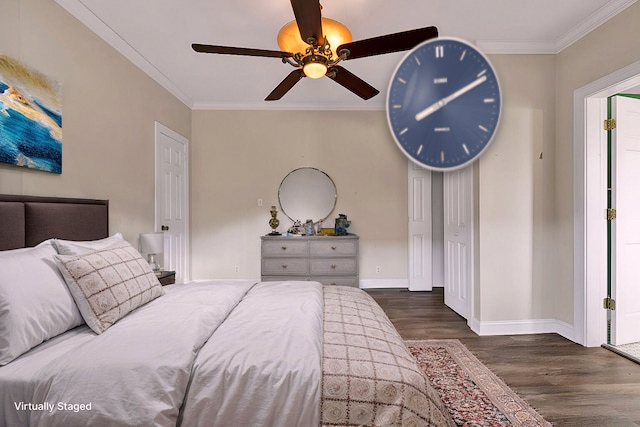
8h11
